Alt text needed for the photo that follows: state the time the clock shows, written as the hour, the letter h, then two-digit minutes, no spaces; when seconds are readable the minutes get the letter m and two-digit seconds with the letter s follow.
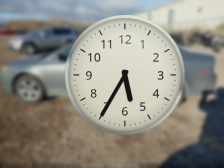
5h35
